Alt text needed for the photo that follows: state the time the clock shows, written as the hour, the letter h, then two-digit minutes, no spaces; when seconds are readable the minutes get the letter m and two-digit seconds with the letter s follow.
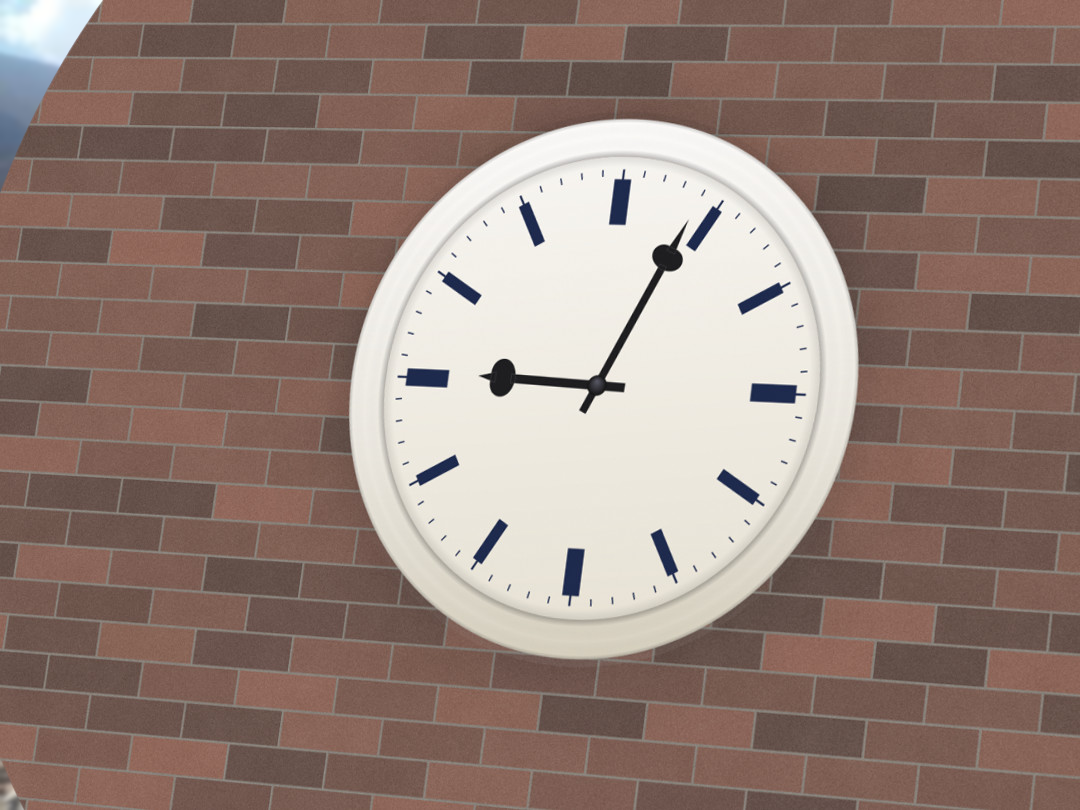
9h04
